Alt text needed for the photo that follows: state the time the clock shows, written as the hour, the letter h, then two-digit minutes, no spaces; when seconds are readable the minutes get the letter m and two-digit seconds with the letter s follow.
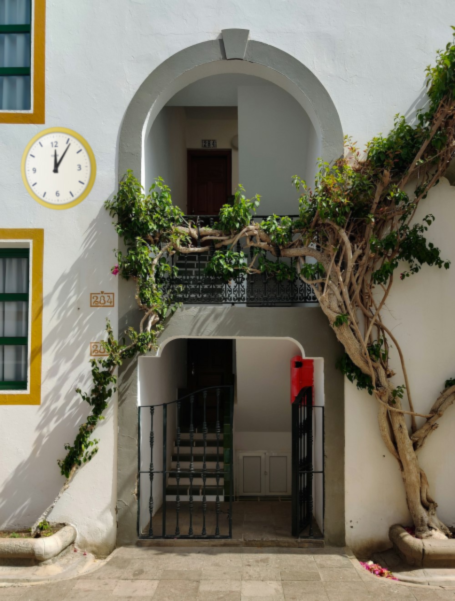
12h06
